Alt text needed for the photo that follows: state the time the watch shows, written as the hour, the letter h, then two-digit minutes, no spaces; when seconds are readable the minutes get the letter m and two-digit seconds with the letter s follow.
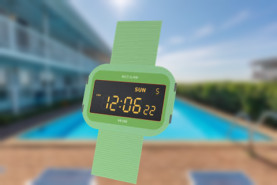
12h06m22s
